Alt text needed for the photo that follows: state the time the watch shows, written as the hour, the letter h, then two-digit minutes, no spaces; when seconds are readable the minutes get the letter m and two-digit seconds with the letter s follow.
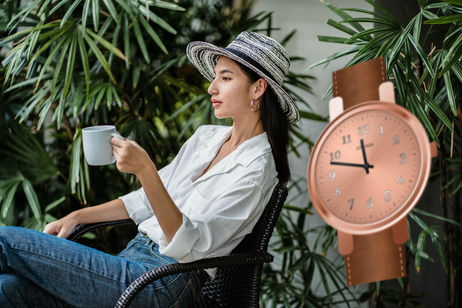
11h48
